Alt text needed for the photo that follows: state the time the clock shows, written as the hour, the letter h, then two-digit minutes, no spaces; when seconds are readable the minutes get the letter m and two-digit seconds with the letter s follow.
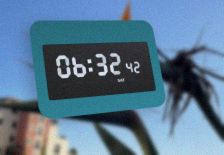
6h32m42s
